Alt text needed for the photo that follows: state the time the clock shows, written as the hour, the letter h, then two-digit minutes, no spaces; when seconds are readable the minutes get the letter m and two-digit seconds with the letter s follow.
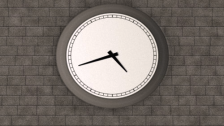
4h42
